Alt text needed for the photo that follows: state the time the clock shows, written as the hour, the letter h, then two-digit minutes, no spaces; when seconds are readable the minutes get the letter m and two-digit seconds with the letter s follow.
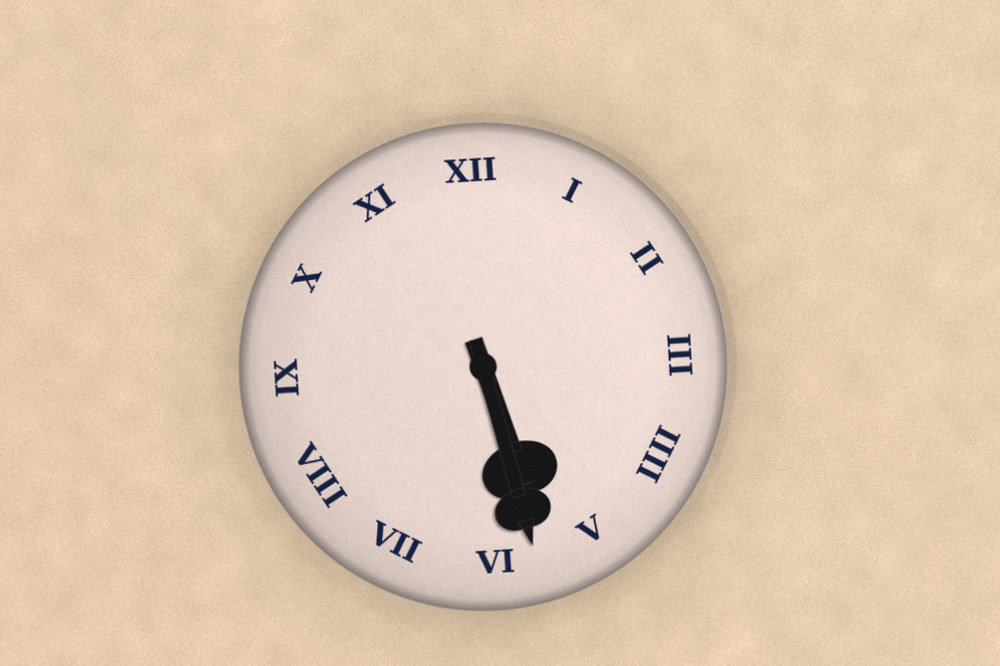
5h28
